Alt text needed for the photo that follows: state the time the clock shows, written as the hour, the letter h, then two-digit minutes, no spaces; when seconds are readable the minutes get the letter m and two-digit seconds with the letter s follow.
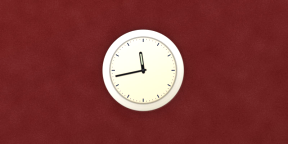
11h43
